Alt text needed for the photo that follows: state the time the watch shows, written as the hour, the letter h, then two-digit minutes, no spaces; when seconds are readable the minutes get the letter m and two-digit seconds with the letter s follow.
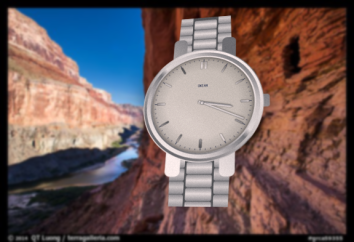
3h19
